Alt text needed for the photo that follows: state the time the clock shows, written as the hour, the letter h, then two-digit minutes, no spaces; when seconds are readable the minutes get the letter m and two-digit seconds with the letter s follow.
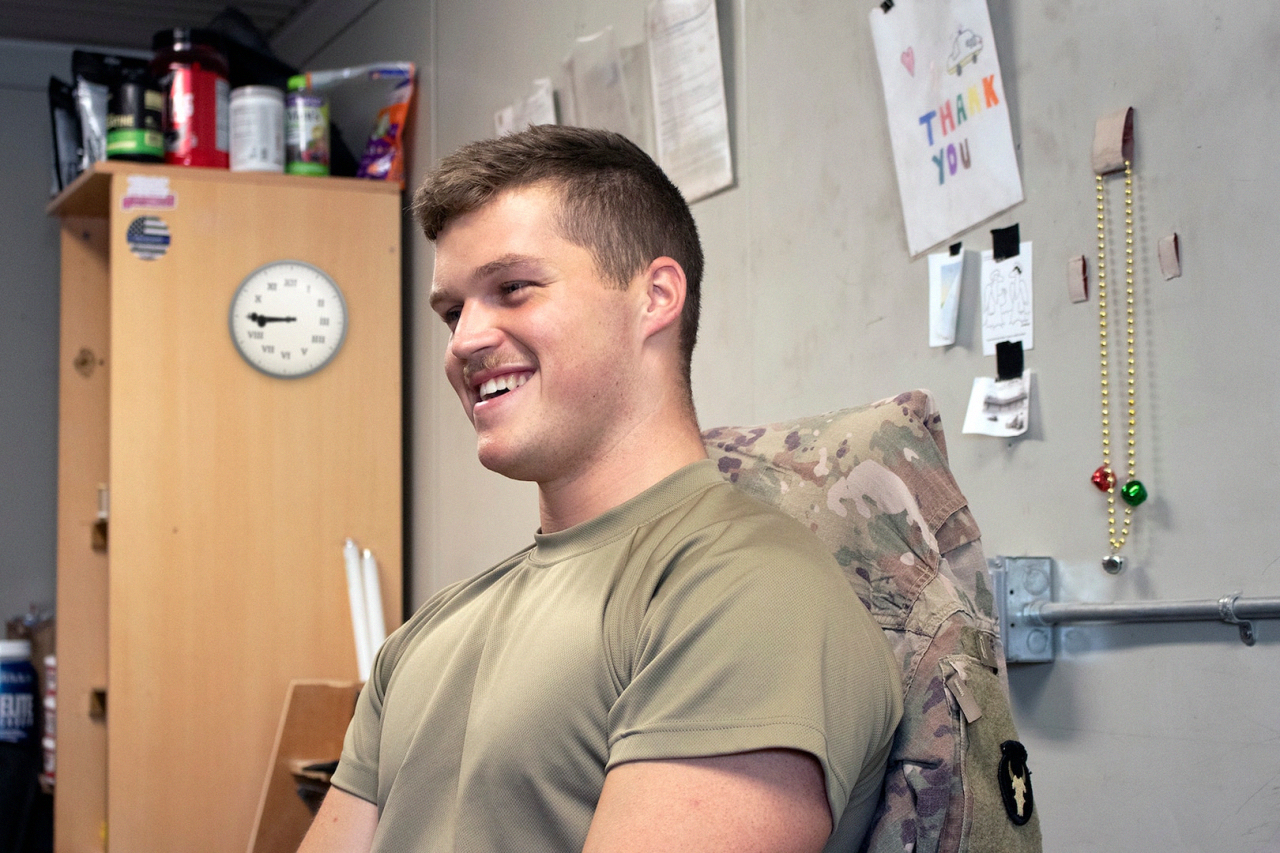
8h45
